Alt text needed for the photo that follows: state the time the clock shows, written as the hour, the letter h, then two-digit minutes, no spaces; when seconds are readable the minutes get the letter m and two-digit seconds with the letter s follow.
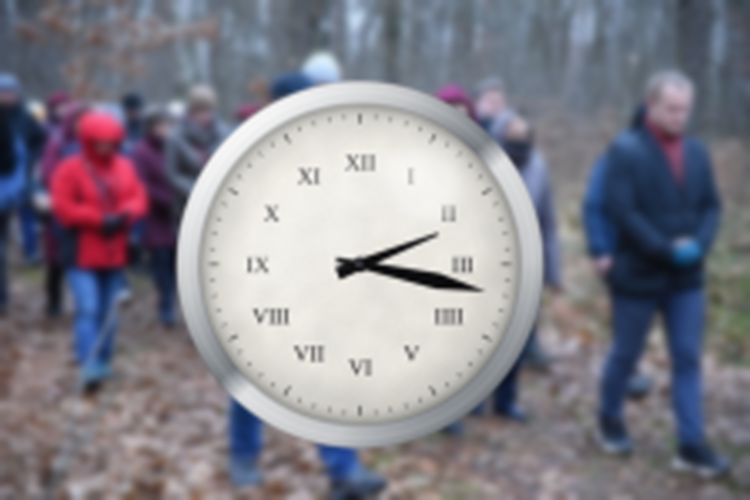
2h17
